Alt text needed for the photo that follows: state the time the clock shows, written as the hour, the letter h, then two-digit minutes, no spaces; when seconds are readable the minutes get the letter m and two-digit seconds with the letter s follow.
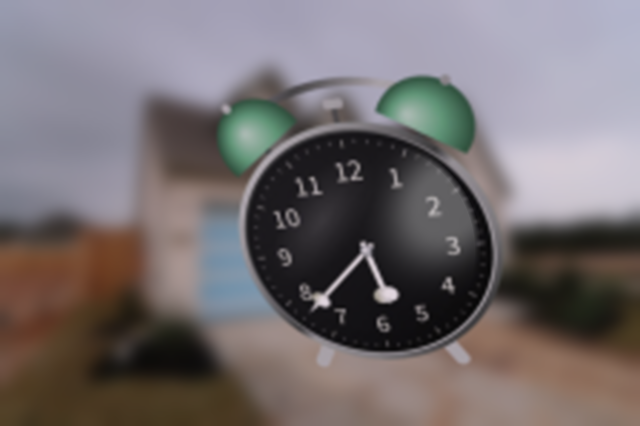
5h38
